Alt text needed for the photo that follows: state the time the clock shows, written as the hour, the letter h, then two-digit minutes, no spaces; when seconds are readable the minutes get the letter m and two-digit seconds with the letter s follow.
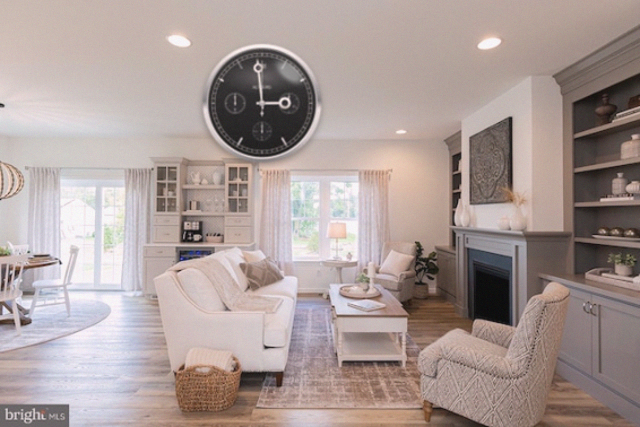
2h59
